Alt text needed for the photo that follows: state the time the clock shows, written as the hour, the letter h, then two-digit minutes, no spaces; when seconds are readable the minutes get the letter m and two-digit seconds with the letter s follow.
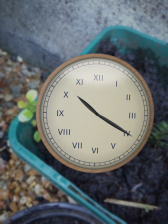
10h20
